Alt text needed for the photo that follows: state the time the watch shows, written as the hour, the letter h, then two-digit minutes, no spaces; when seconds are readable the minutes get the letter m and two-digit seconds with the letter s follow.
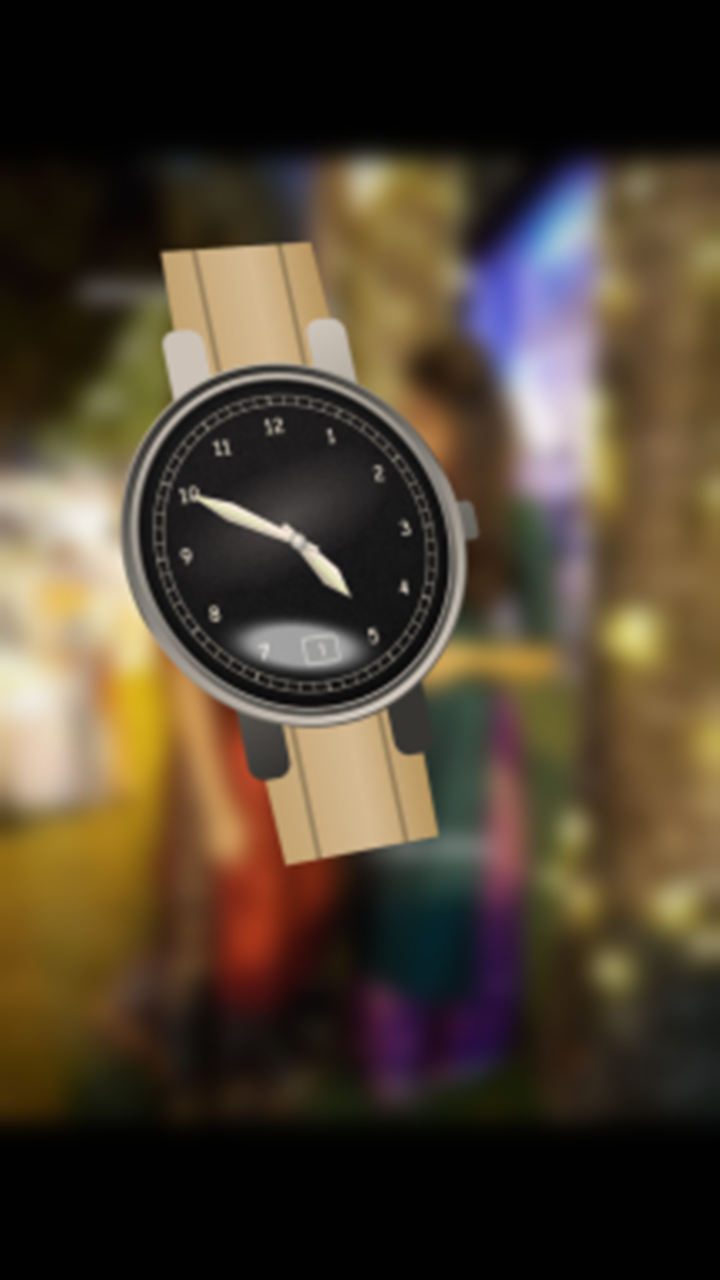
4h50
